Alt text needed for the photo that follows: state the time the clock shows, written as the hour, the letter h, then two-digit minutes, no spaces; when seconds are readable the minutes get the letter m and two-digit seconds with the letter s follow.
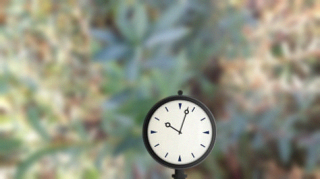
10h03
